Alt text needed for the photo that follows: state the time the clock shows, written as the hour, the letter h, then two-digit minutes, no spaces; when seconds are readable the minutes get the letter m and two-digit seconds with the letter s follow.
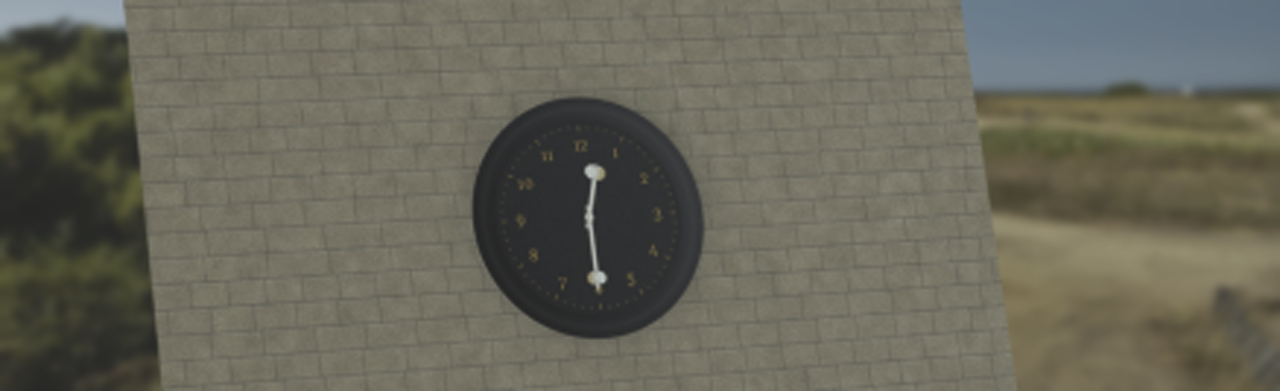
12h30
